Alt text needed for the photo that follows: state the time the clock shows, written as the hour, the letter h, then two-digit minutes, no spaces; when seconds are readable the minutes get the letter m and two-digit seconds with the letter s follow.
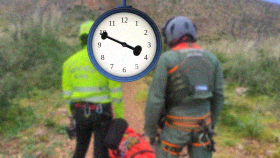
3h49
